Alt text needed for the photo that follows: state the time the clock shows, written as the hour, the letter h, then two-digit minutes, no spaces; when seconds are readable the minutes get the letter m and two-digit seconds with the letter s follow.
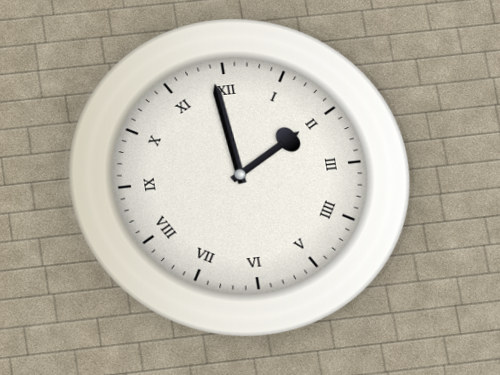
1h59
